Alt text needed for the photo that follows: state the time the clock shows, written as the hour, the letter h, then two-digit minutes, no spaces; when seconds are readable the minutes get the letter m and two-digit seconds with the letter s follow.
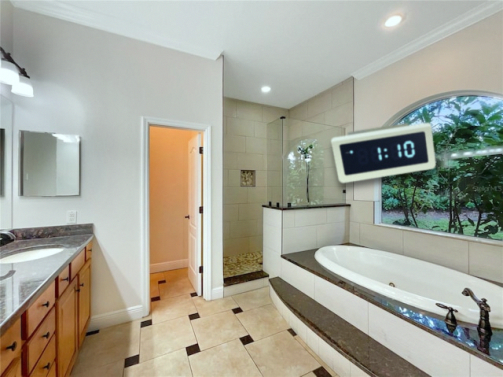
1h10
